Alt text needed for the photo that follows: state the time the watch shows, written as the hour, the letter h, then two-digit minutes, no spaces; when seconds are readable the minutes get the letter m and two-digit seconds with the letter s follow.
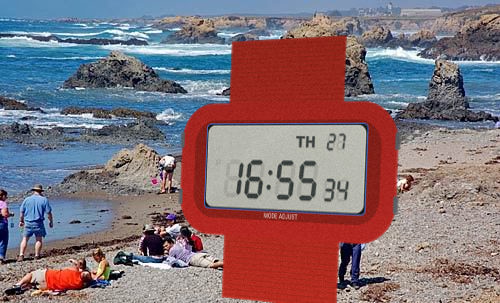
16h55m34s
